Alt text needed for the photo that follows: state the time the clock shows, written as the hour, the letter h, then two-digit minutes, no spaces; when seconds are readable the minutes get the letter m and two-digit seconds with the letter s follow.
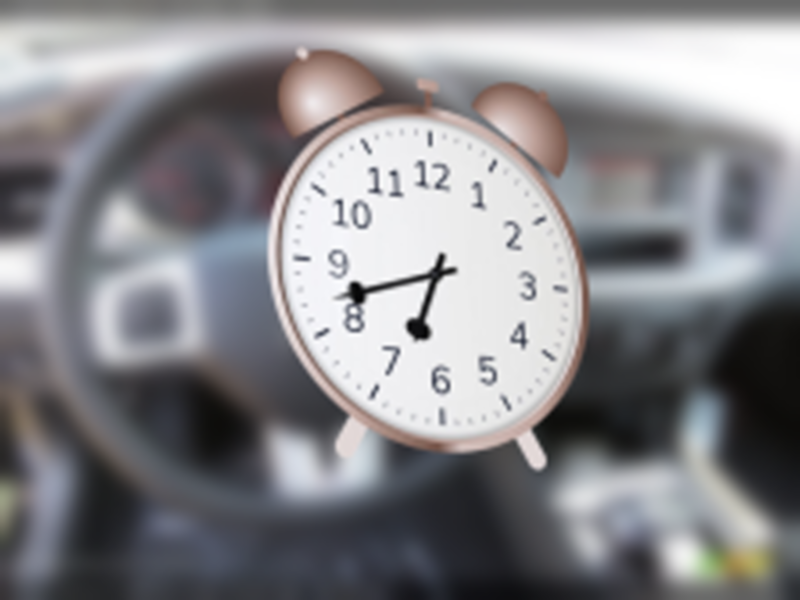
6h42
